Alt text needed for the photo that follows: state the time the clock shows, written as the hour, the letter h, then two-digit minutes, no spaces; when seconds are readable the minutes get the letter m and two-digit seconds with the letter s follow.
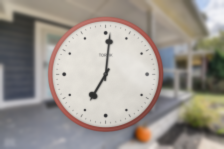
7h01
